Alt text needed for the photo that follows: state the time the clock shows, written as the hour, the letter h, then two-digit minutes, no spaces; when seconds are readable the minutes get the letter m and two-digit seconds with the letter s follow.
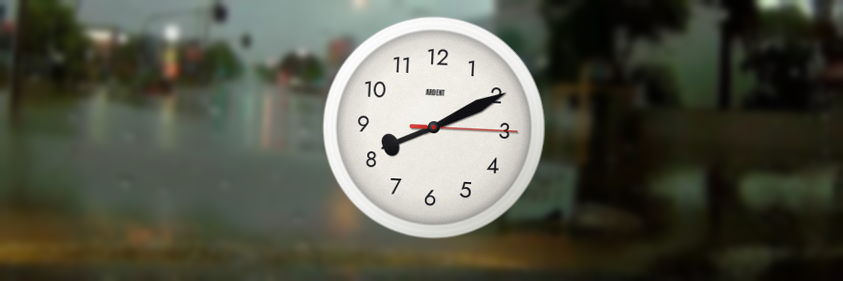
8h10m15s
